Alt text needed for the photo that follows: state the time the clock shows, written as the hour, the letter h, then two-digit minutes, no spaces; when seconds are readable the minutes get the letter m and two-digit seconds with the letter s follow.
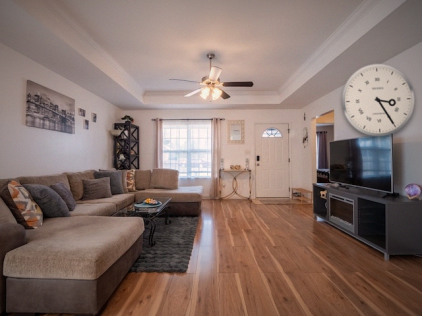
3h25
